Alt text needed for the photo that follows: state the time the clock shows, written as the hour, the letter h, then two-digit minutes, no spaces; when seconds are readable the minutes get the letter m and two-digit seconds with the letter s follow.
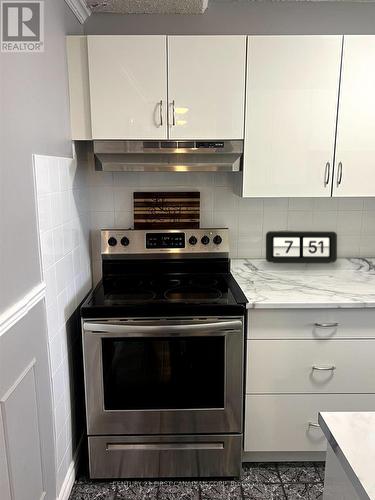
7h51
